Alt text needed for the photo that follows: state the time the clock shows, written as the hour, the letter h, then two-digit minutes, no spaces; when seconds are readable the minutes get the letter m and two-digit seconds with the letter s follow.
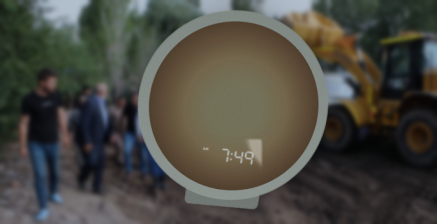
7h49
